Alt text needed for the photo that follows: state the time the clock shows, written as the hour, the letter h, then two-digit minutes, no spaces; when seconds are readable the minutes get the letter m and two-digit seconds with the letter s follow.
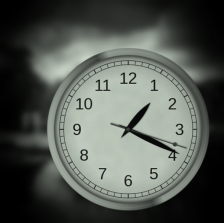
1h19m18s
